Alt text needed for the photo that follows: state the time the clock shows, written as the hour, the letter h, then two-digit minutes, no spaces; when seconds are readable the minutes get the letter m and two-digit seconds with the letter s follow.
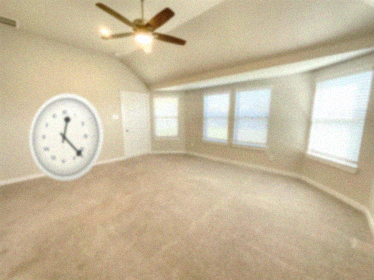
12h22
